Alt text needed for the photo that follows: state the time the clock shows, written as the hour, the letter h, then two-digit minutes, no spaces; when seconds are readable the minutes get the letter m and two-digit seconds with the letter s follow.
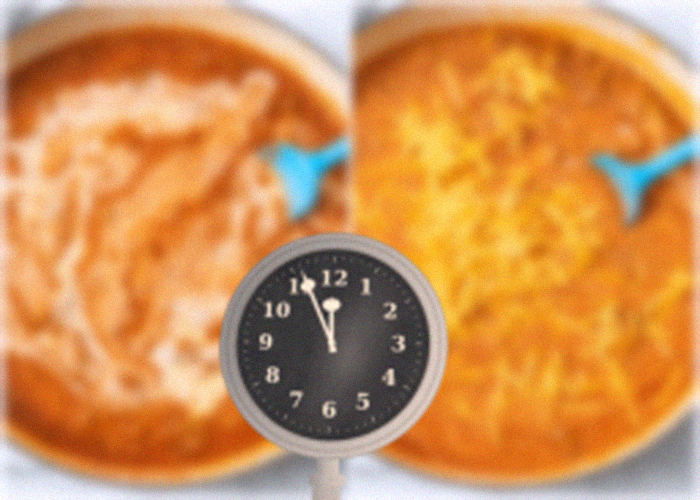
11h56
